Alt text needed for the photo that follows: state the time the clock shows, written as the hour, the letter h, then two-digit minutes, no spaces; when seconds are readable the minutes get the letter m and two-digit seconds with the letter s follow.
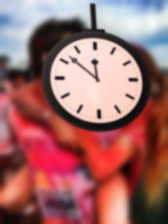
11h52
